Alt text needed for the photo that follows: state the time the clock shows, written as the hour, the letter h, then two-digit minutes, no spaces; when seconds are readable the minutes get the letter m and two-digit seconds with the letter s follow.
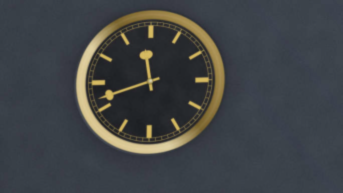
11h42
